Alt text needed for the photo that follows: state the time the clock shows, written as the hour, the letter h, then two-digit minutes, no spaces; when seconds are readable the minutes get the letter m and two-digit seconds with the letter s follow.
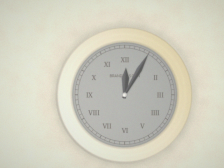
12h05
